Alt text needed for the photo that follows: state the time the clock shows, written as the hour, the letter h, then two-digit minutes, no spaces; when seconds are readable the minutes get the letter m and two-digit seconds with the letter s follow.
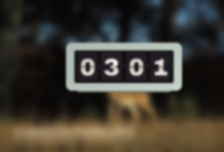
3h01
